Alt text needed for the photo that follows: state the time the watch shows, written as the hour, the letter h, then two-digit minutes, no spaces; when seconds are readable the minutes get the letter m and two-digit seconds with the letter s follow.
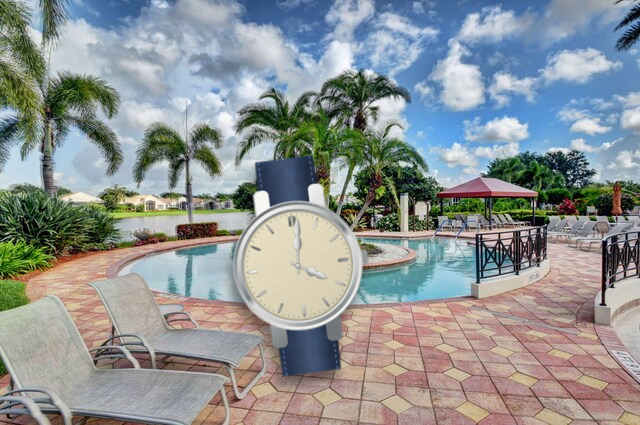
4h01
